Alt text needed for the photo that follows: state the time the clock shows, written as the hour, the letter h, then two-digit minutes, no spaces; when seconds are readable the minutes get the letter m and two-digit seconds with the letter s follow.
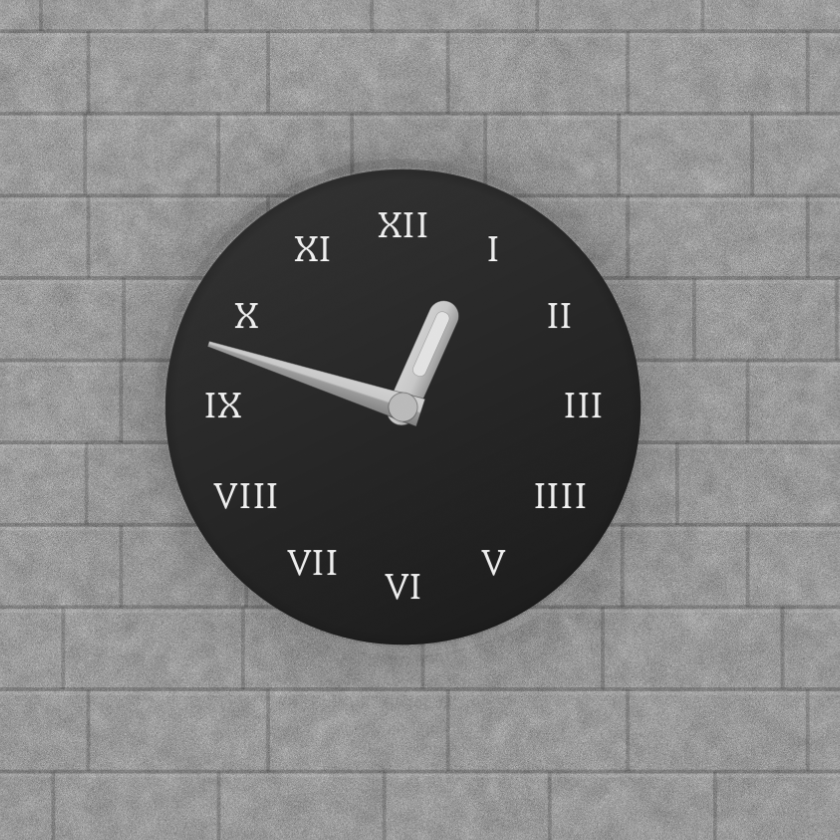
12h48
